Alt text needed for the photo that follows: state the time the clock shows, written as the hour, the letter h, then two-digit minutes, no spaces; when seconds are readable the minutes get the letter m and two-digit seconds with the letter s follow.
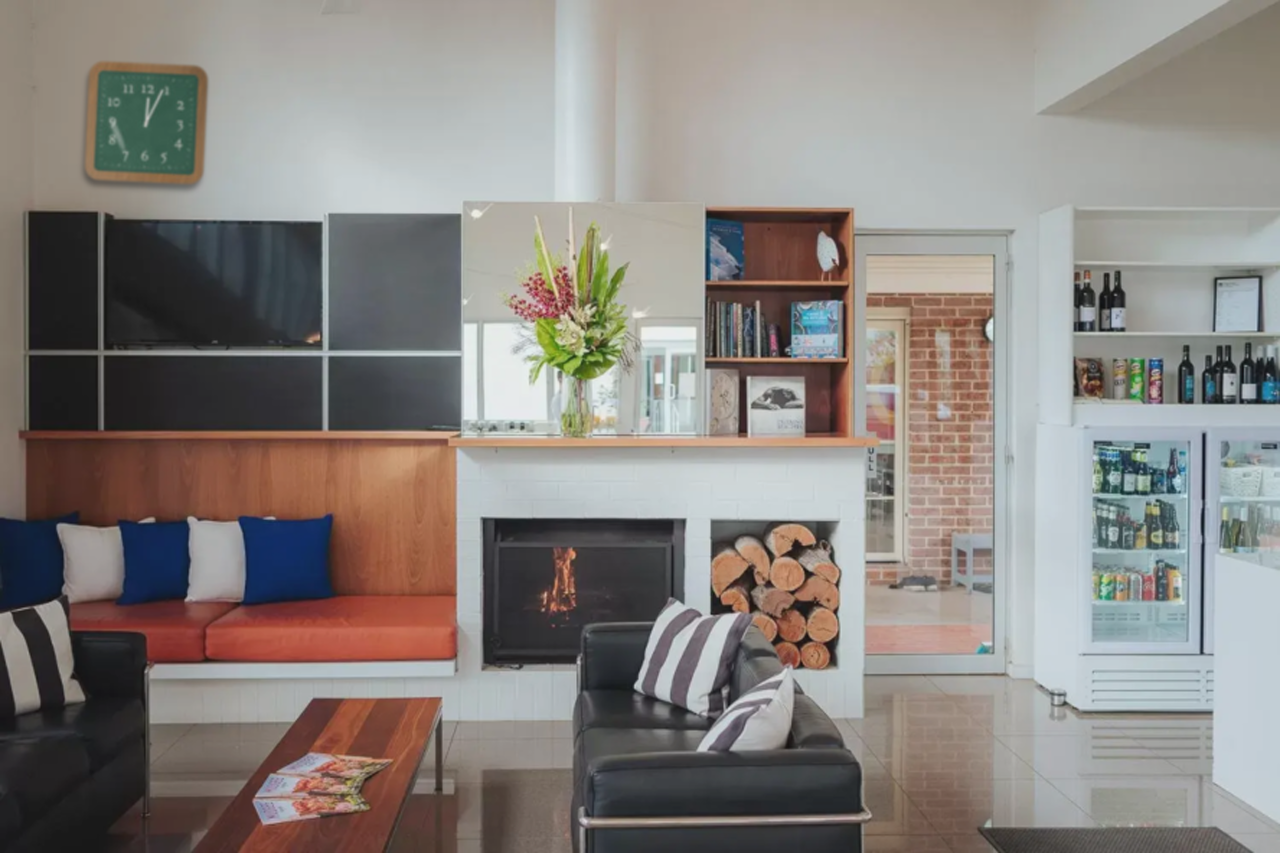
12h04
